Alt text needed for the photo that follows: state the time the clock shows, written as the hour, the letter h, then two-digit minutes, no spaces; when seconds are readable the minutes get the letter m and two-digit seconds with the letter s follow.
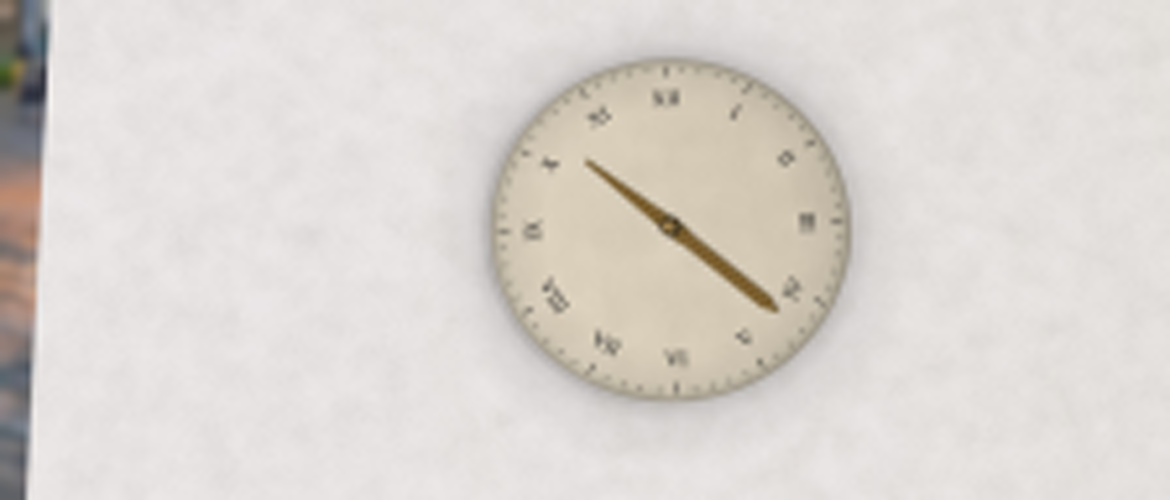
10h22
